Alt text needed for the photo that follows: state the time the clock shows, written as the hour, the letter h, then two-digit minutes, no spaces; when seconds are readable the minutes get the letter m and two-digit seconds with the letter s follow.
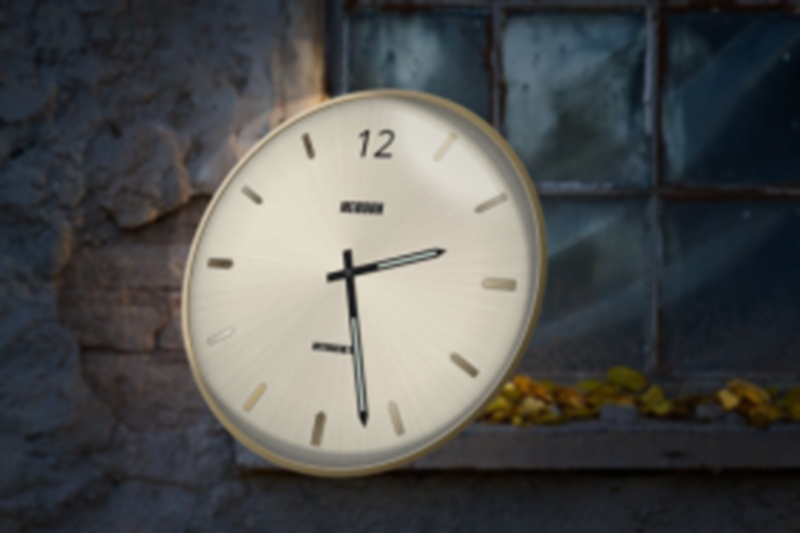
2h27
